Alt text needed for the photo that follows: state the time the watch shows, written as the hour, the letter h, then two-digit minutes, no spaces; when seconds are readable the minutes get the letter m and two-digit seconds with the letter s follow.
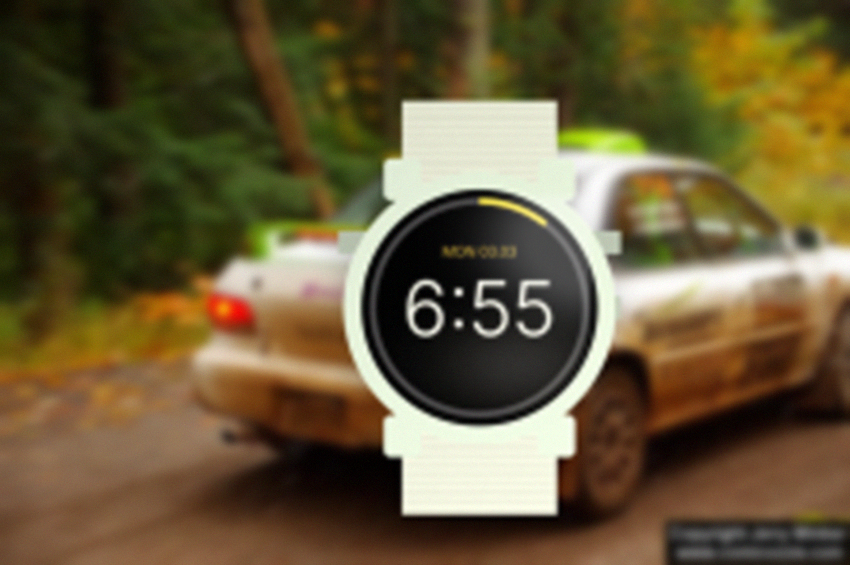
6h55
